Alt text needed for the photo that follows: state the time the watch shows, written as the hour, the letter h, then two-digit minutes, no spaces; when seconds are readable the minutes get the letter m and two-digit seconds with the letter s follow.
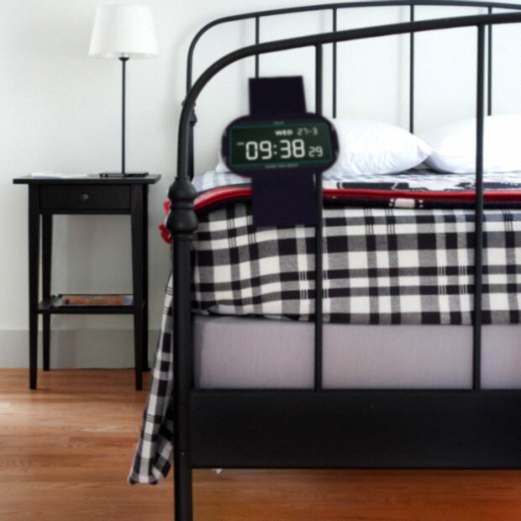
9h38
